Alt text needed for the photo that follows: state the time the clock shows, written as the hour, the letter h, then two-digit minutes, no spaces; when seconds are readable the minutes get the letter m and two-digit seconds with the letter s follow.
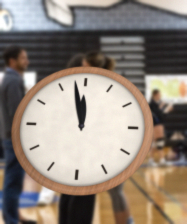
11h58
